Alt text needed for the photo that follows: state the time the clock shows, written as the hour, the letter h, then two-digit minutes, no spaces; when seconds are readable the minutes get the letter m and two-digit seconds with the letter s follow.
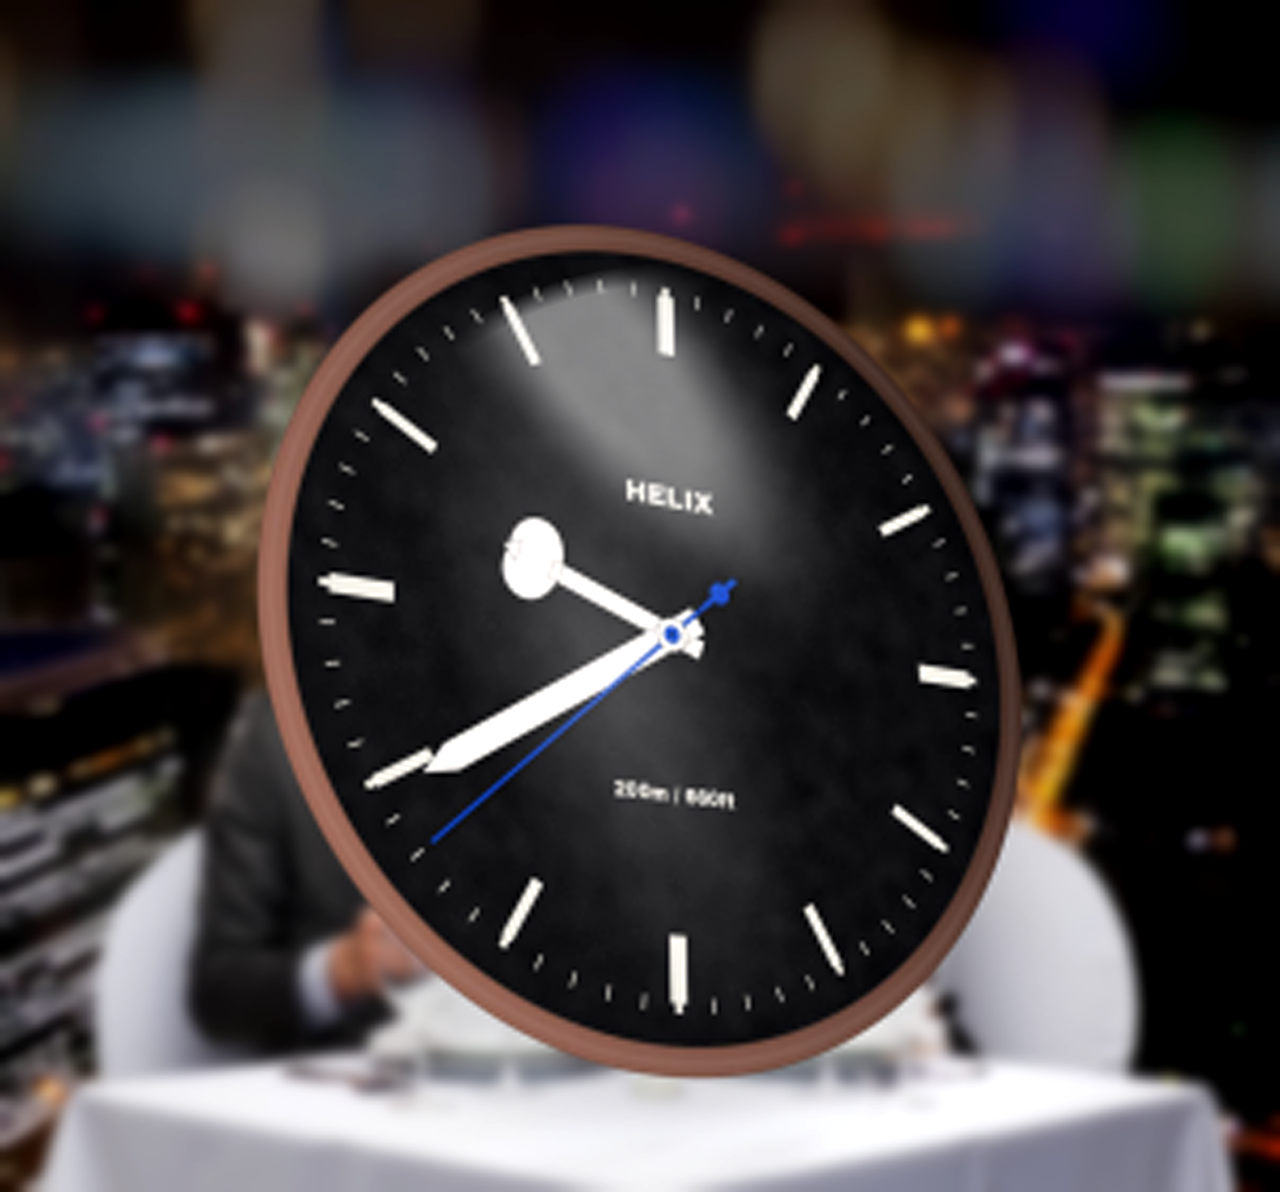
9h39m38s
